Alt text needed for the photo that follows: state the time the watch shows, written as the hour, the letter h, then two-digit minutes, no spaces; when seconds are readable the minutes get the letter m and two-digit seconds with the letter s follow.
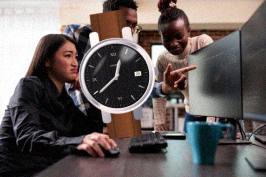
12h39
